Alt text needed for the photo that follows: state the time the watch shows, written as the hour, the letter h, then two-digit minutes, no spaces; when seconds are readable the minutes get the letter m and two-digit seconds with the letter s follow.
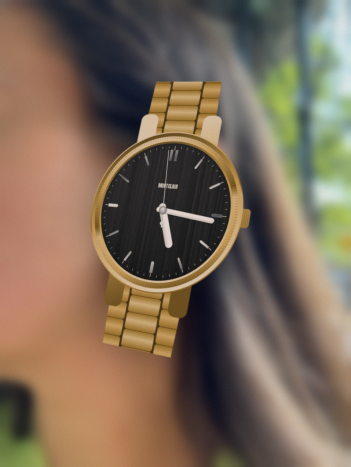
5h15m59s
